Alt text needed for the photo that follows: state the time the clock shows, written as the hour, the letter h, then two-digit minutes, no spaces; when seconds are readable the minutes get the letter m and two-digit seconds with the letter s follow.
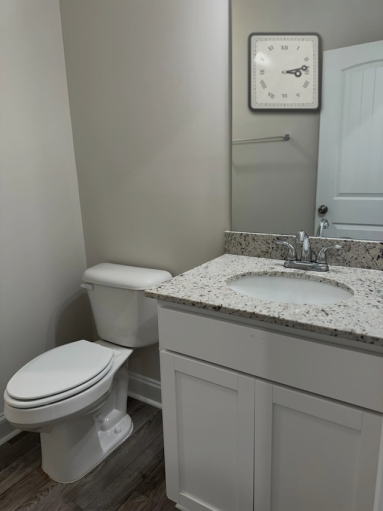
3h13
